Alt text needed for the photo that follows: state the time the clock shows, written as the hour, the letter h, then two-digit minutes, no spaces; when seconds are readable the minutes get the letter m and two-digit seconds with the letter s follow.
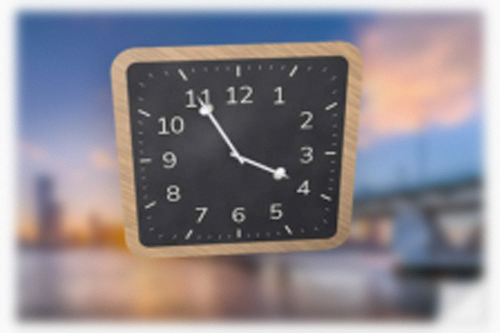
3h55
